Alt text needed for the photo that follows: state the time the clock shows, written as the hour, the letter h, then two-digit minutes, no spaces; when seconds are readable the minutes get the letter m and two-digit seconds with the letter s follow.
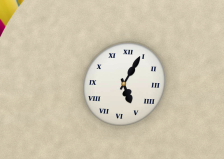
5h04
